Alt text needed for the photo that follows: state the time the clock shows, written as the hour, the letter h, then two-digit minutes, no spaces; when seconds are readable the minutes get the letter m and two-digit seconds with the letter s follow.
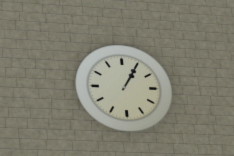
1h05
